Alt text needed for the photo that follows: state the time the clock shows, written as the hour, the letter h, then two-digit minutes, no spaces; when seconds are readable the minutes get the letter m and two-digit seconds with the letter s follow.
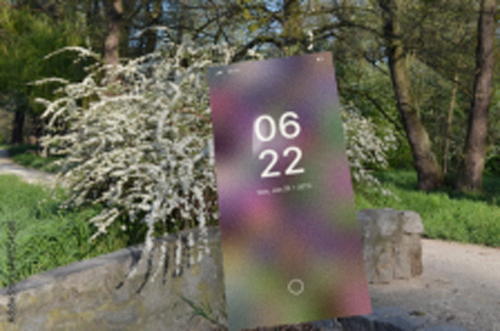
6h22
